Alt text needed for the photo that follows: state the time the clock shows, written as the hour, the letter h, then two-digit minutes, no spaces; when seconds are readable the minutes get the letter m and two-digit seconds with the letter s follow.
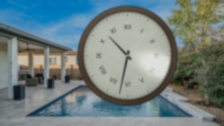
10h32
